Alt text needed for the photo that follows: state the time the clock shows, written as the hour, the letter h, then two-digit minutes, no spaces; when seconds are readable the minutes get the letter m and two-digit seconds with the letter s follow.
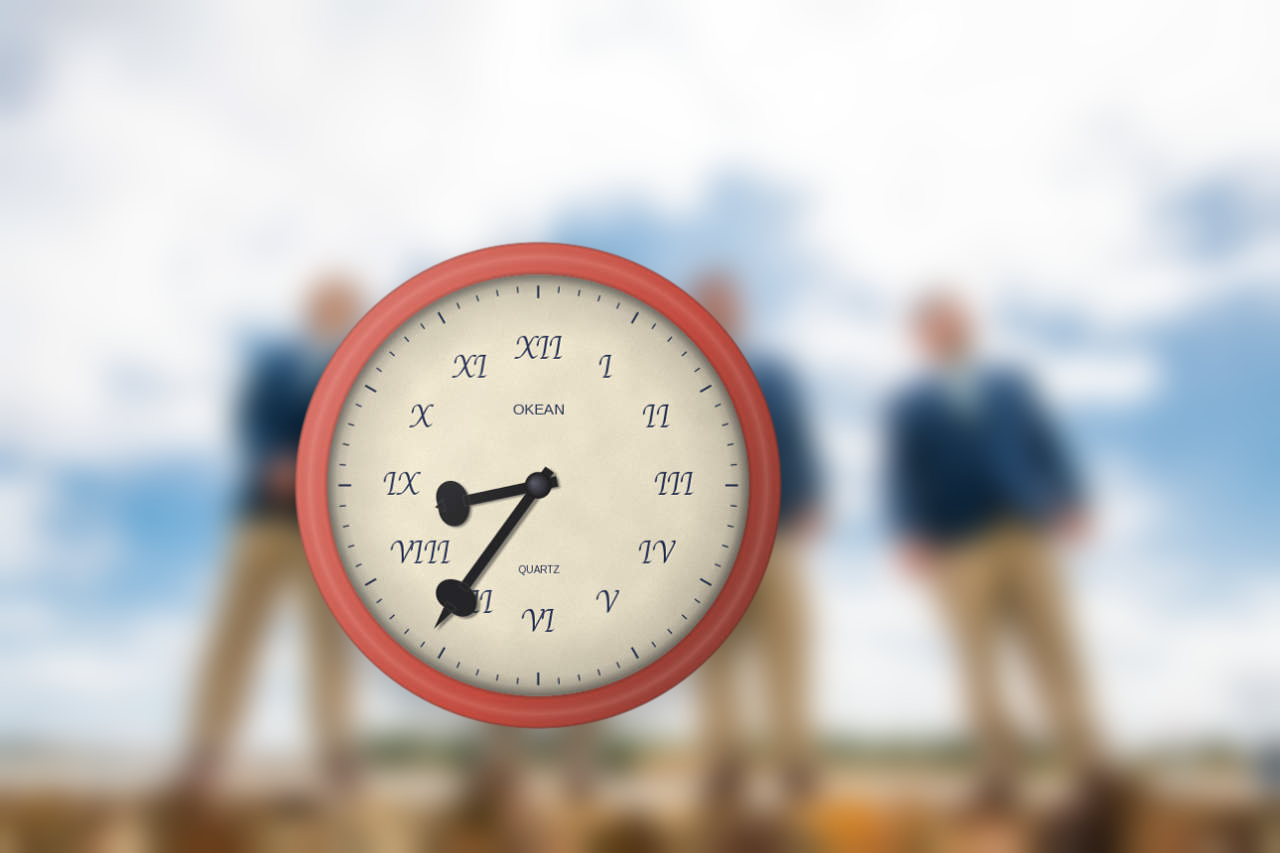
8h36
